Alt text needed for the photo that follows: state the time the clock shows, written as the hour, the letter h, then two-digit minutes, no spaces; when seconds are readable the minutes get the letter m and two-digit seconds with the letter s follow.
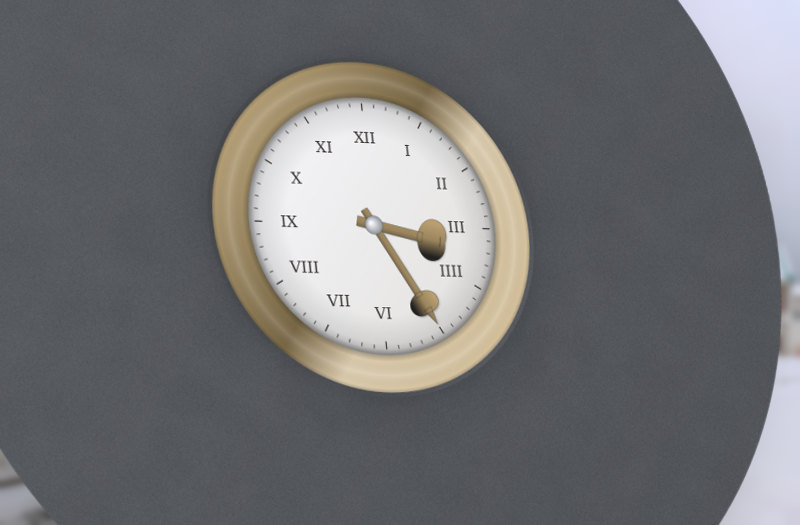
3h25
